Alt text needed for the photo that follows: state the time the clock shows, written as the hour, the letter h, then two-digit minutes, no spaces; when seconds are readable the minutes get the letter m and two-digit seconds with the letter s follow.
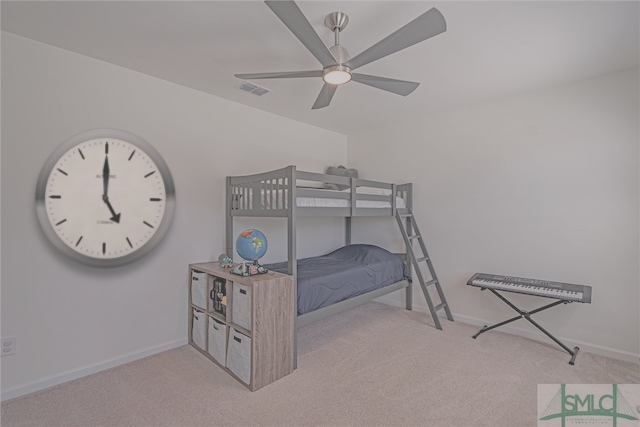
5h00
